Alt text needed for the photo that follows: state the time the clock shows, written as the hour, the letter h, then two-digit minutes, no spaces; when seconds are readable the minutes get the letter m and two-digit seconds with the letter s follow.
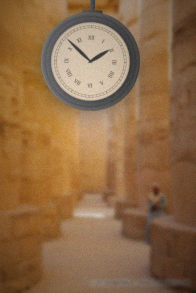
1h52
